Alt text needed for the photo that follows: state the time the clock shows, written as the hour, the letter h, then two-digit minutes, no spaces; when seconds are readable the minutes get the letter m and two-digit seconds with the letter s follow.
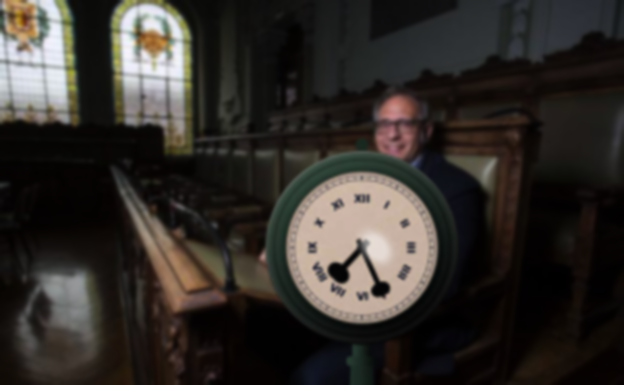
7h26
